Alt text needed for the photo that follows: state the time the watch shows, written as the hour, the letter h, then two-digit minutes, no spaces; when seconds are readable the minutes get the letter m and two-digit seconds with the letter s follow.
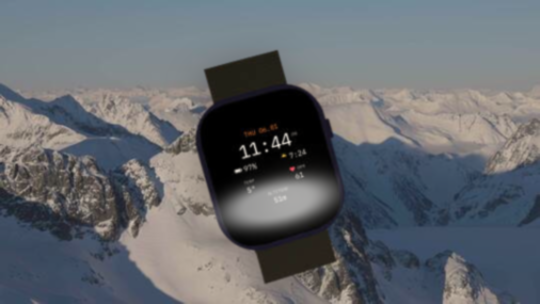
11h44
